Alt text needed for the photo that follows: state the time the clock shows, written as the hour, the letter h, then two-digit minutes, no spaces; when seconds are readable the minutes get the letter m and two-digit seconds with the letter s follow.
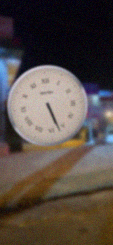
5h27
